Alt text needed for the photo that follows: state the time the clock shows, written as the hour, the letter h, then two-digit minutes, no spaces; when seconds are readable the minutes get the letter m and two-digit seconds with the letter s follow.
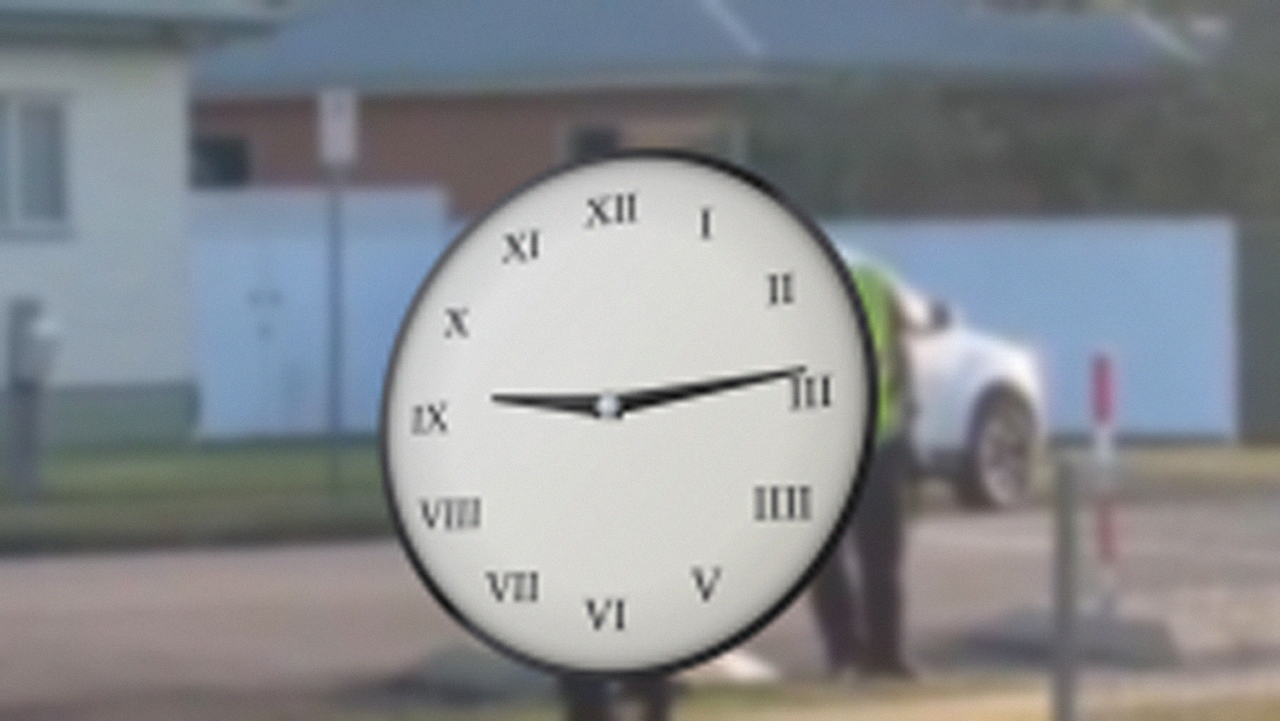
9h14
